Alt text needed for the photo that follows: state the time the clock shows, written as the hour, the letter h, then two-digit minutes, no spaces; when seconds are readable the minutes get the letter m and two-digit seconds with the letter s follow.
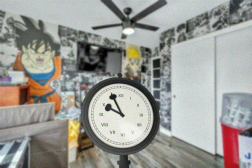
9h56
